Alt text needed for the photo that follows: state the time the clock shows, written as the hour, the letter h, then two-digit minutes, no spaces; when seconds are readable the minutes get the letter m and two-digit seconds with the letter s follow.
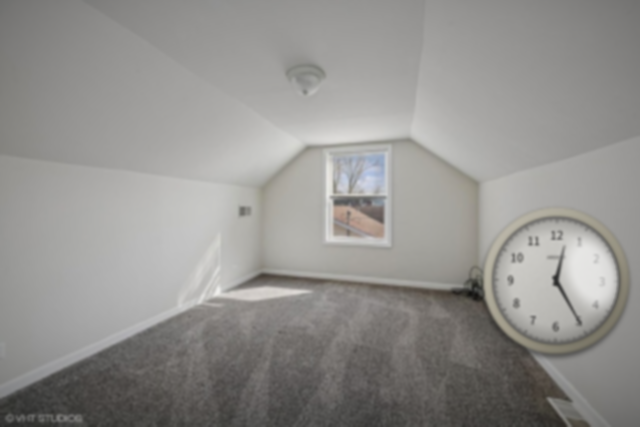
12h25
